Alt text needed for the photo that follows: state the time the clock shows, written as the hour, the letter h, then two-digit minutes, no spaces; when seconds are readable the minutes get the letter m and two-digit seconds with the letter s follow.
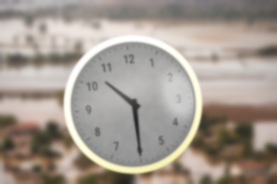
10h30
